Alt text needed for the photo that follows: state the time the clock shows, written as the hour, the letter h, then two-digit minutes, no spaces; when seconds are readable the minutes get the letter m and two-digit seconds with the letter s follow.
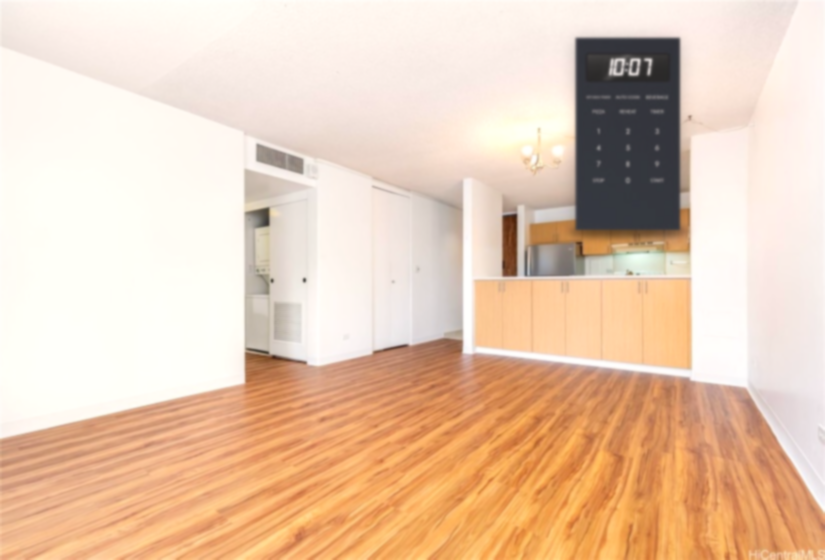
10h07
